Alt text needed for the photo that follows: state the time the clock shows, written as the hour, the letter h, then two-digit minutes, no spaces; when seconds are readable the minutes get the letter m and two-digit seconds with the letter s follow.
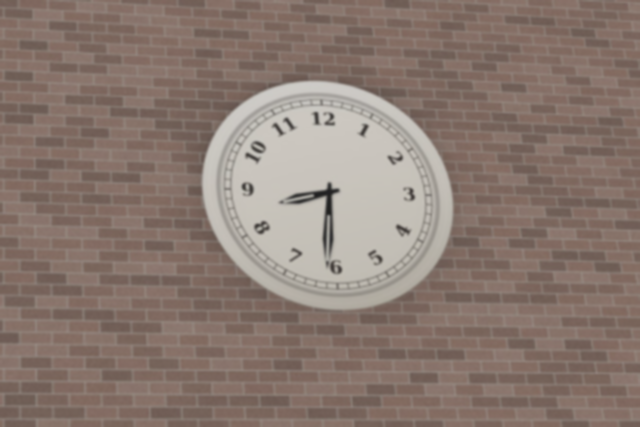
8h31
